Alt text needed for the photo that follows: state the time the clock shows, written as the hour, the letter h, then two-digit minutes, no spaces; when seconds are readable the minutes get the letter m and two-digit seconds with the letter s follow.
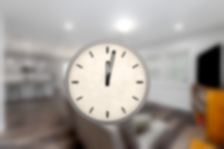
12h02
